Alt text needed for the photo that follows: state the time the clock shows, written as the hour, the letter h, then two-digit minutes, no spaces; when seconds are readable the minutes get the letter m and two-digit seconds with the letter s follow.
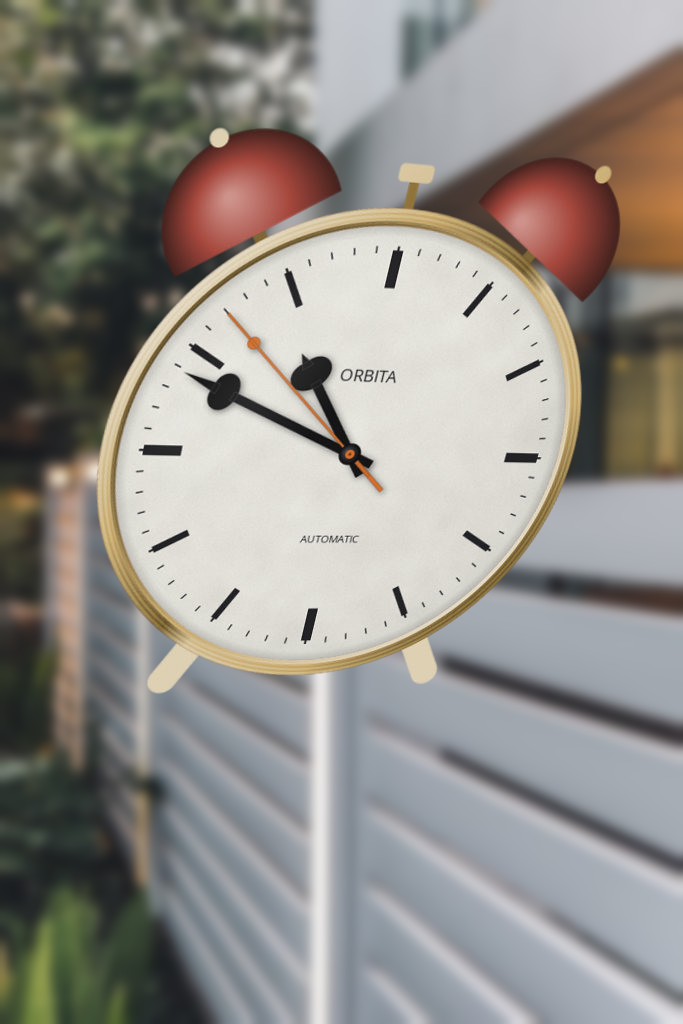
10h48m52s
